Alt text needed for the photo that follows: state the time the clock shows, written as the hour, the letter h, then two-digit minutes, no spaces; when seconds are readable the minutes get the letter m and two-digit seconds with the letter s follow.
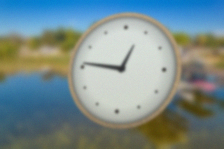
12h46
